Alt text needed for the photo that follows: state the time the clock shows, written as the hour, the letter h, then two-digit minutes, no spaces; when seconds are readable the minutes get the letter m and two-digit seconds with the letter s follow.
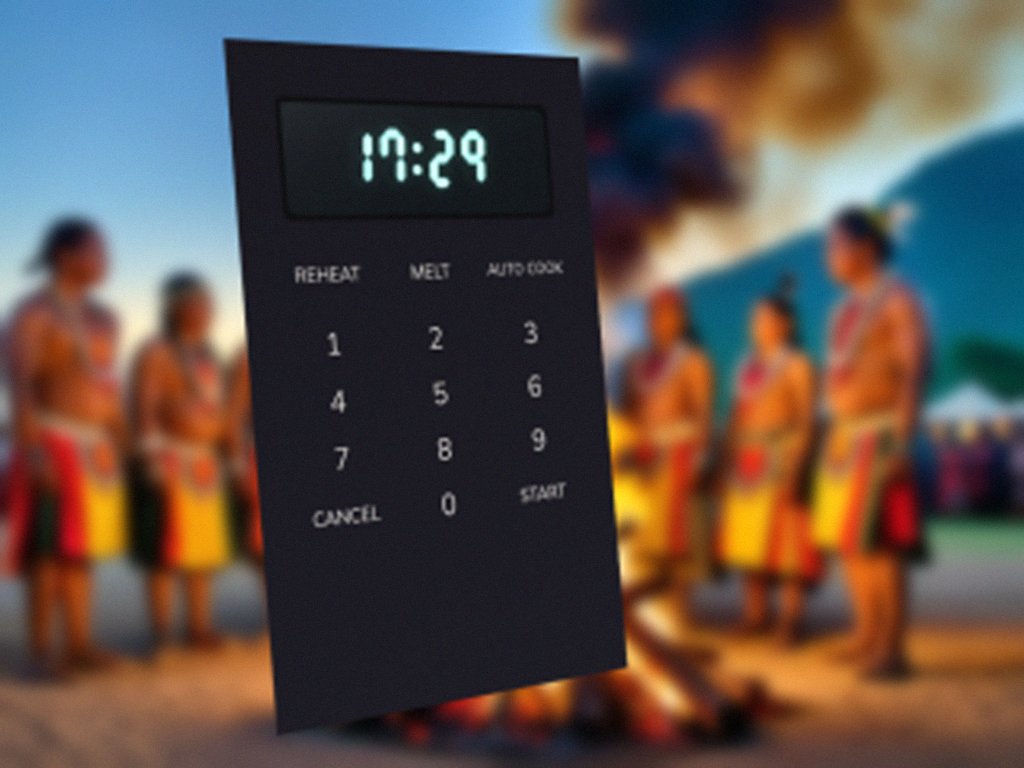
17h29
